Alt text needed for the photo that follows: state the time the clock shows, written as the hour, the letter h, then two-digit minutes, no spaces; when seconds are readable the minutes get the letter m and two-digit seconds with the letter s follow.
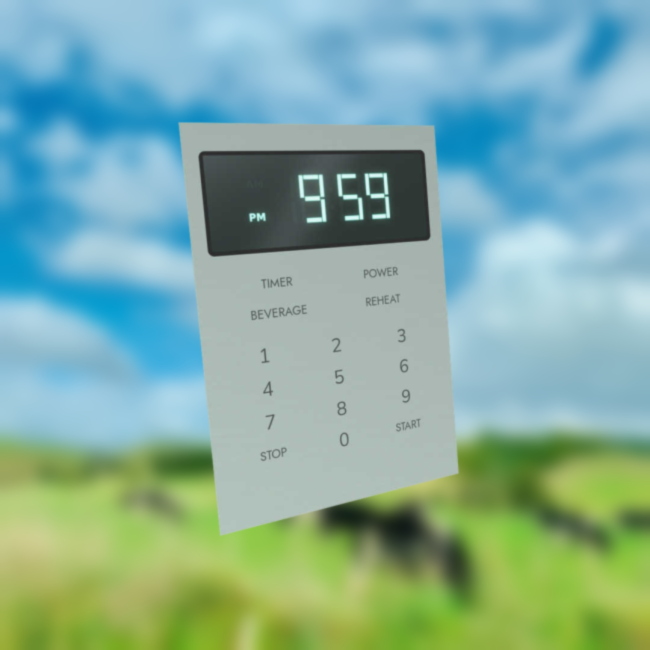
9h59
